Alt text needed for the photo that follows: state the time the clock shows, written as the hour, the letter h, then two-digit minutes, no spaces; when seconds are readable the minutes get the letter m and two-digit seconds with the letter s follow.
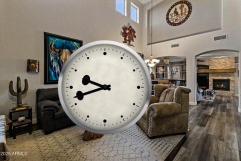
9h42
